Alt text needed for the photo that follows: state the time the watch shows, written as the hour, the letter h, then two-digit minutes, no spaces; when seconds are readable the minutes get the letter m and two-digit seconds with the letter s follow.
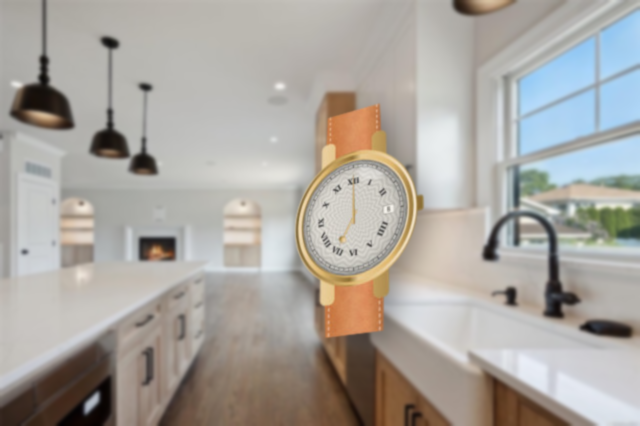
7h00
